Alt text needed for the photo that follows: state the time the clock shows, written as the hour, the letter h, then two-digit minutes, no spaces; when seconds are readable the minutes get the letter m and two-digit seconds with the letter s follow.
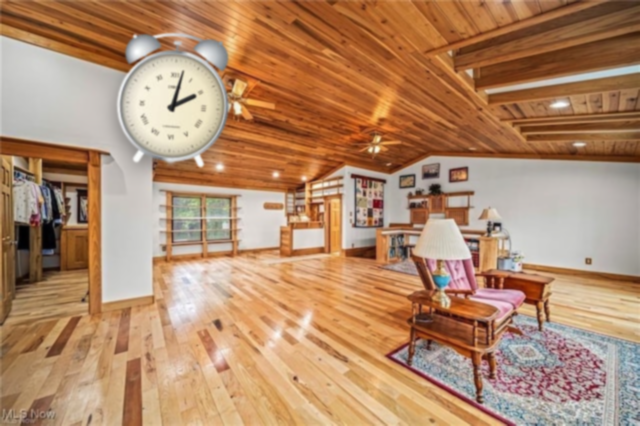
2h02
